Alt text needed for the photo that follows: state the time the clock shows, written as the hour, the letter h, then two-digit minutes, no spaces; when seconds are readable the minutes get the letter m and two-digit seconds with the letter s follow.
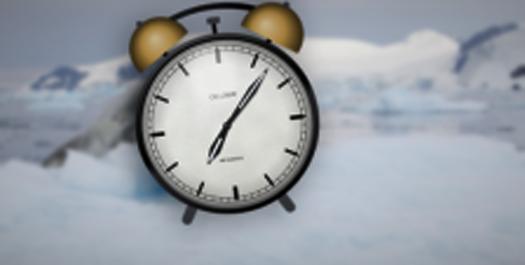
7h07
